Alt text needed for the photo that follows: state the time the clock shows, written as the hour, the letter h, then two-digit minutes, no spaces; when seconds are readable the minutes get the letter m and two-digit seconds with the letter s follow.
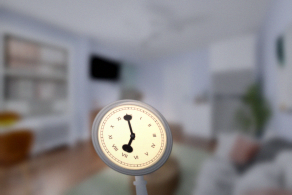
6h59
